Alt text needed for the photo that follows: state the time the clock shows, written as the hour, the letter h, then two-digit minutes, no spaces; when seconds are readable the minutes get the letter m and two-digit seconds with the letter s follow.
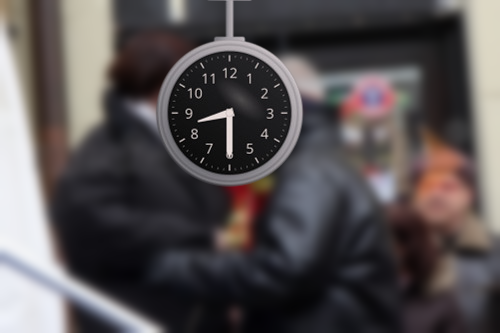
8h30
